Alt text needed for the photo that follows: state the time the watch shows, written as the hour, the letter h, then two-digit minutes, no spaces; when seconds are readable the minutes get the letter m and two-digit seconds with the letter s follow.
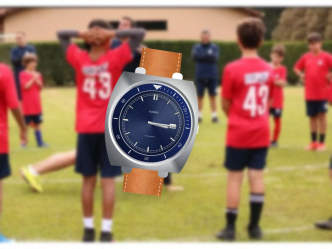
3h15
